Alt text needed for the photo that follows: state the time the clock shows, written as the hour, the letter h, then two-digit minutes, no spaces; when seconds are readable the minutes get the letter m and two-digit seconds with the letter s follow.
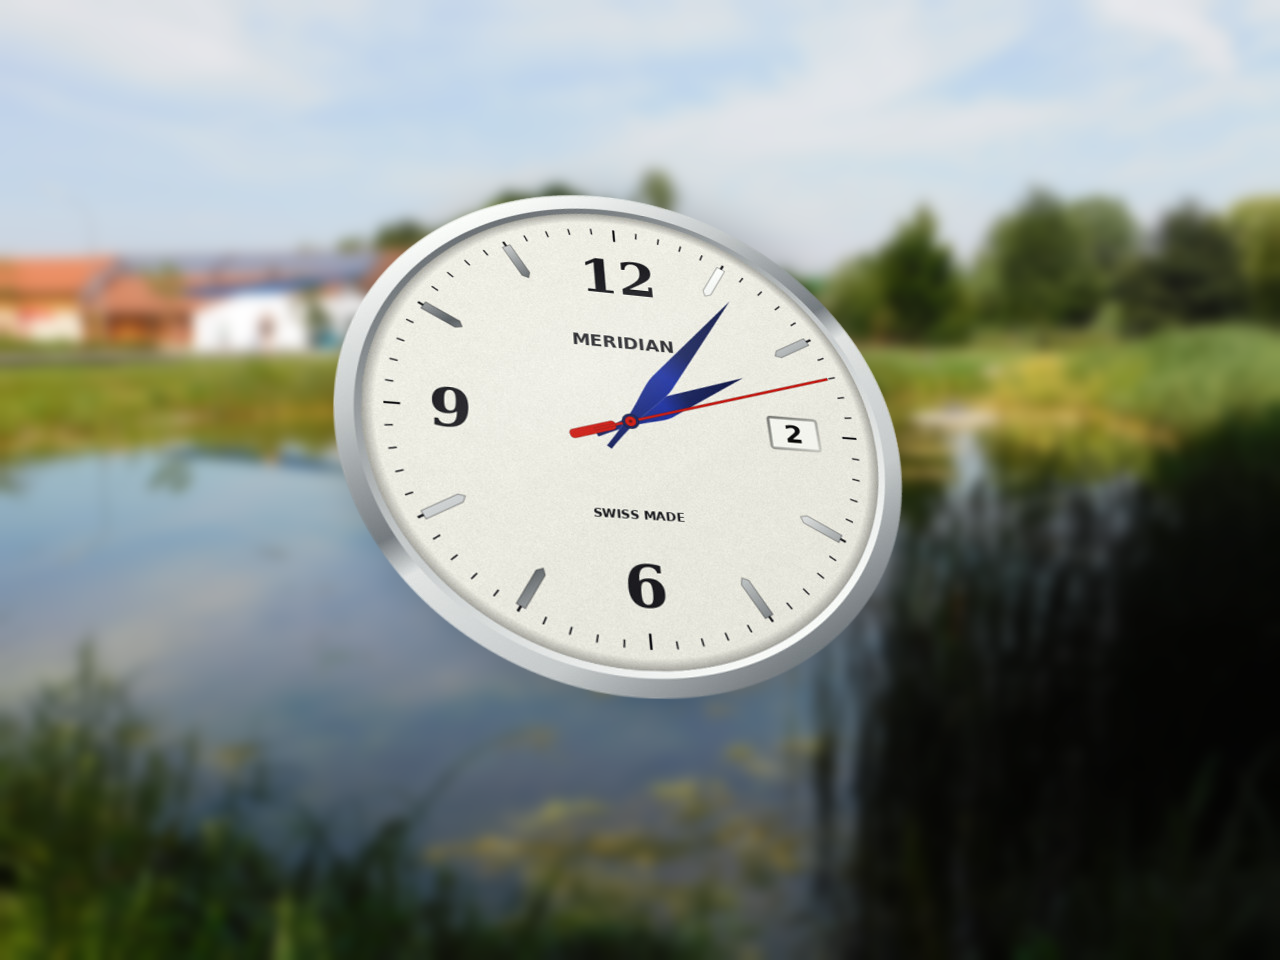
2h06m12s
